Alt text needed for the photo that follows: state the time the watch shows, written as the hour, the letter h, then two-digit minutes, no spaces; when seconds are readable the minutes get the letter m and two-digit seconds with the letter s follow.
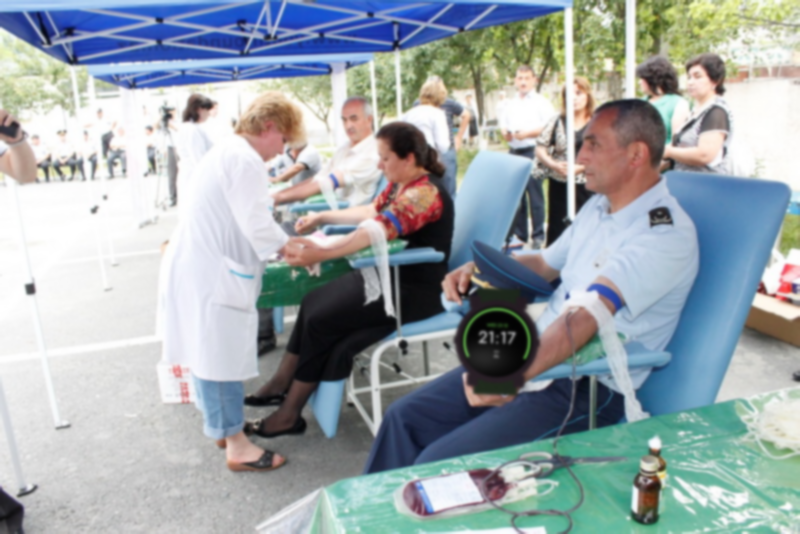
21h17
